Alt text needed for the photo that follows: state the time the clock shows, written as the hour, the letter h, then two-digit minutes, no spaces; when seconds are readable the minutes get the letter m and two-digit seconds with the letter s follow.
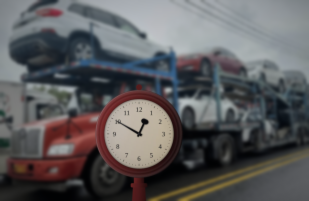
12h50
